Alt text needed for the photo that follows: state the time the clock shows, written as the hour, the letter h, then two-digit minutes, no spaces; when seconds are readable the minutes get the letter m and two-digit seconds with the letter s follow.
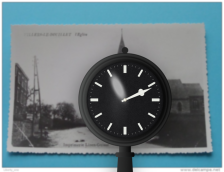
2h11
